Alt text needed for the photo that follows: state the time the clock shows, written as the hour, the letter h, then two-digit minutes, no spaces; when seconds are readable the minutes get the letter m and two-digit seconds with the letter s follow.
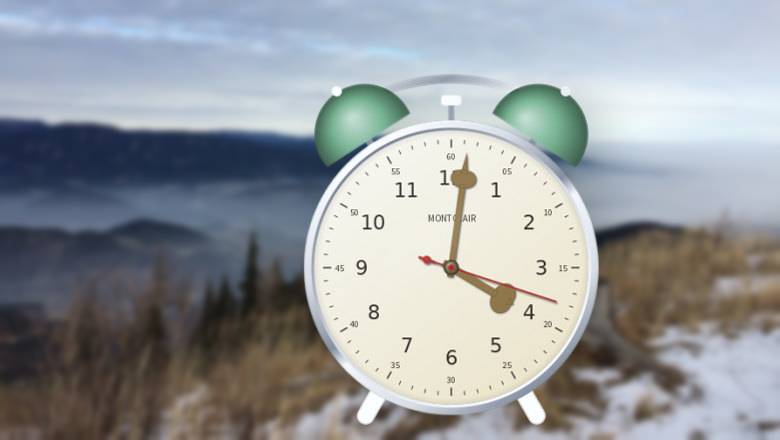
4h01m18s
